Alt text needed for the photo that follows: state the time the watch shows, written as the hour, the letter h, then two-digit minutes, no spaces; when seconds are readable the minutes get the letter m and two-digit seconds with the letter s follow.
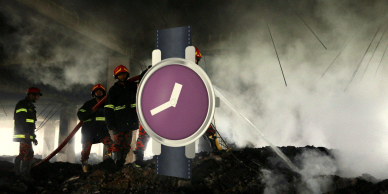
12h41
